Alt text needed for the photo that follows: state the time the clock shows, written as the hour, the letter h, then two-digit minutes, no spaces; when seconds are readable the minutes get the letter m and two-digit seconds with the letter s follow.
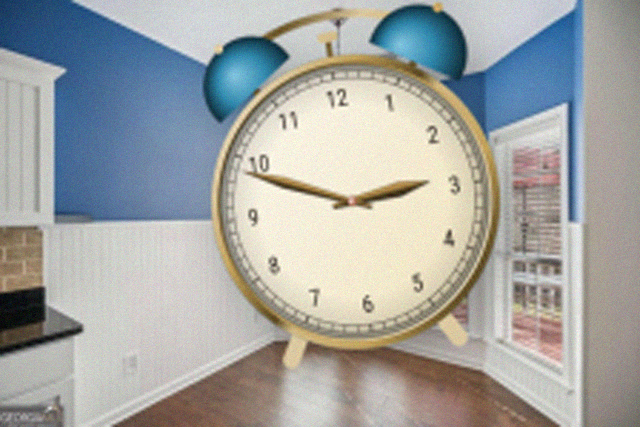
2h49
